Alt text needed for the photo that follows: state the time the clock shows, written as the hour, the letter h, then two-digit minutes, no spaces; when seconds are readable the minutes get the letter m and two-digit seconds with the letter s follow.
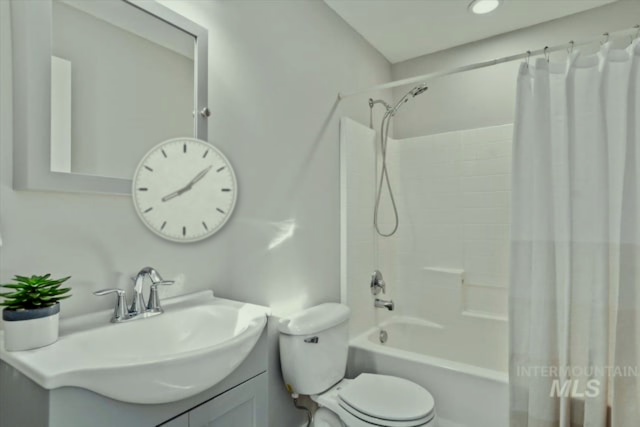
8h08
